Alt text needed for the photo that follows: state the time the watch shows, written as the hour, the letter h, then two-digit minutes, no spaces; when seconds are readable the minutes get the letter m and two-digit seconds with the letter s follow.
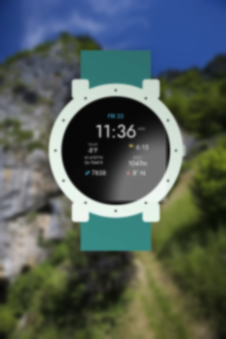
11h36
